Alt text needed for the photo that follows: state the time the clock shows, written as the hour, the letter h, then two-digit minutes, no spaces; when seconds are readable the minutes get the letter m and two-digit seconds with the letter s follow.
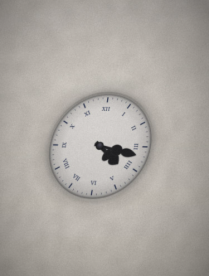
4h17
